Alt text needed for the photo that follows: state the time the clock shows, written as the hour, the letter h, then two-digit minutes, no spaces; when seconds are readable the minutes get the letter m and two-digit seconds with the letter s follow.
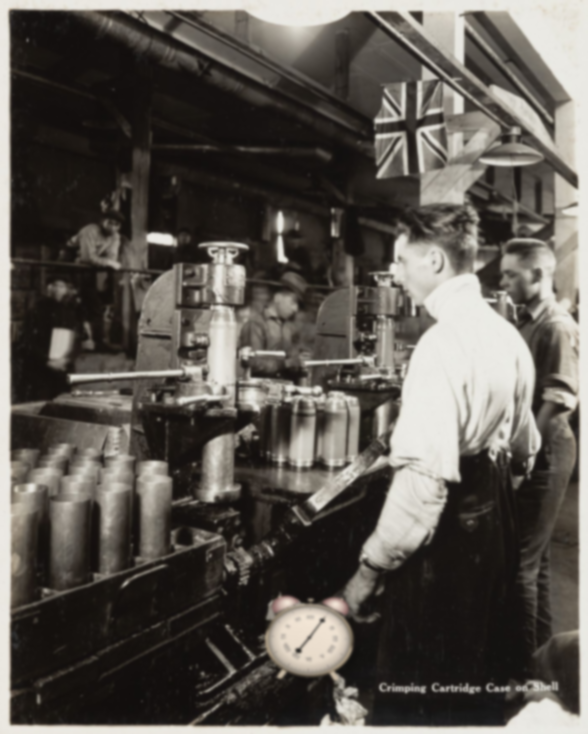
7h05
